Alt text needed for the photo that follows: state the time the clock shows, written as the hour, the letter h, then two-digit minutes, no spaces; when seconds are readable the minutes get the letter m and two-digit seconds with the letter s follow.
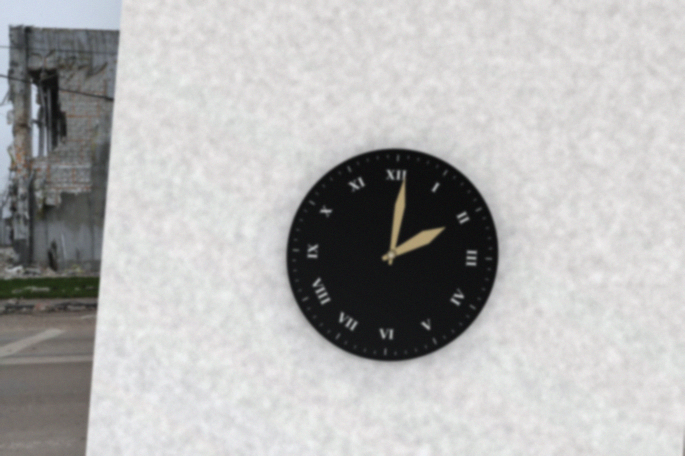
2h01
